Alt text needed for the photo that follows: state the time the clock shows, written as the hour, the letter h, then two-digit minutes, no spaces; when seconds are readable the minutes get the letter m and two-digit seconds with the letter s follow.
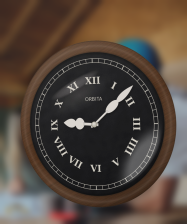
9h08
